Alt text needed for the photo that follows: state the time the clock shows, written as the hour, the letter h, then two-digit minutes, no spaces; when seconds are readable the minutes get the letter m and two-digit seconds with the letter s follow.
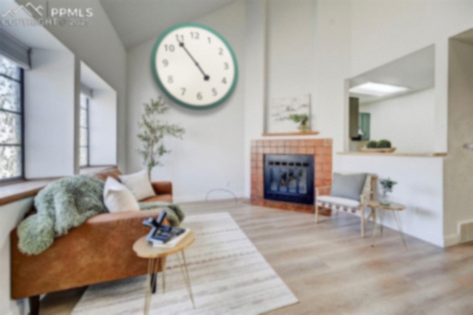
4h54
